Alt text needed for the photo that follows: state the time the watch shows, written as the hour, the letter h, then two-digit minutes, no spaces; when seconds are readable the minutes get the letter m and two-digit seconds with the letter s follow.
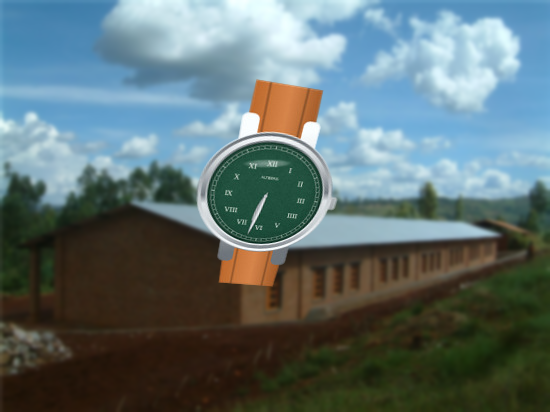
6h32
